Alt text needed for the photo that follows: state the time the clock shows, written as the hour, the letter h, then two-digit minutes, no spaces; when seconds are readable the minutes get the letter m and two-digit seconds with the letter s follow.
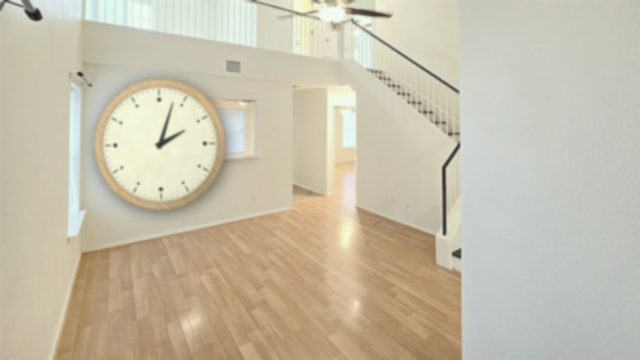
2h03
